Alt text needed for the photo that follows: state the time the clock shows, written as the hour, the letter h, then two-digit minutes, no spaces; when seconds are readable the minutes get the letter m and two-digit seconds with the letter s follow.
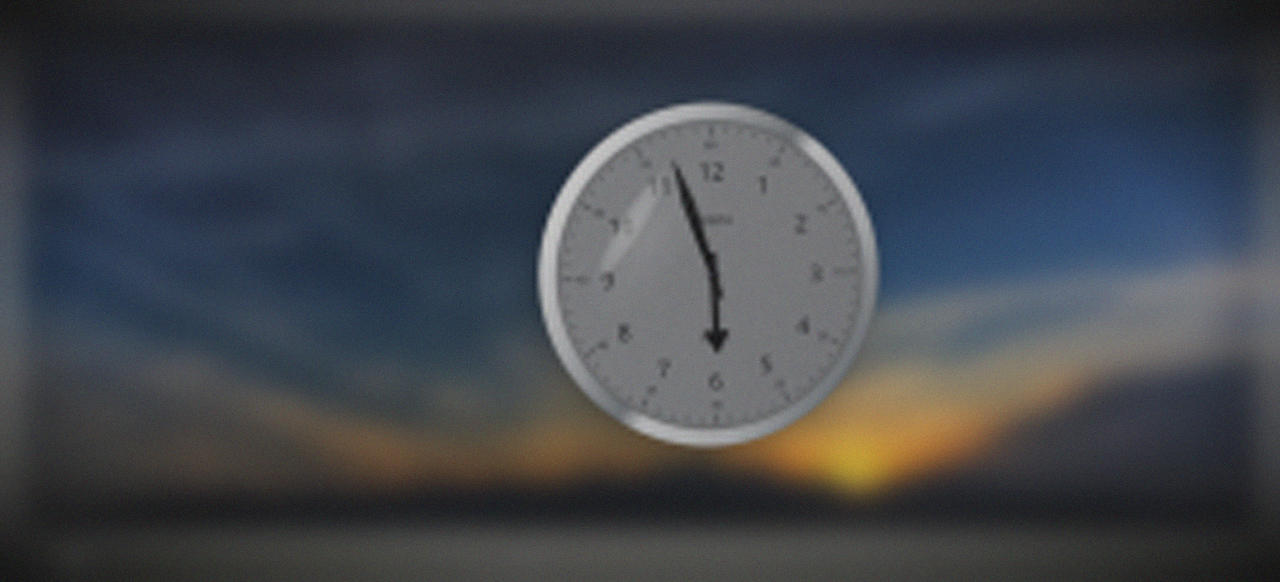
5h57
